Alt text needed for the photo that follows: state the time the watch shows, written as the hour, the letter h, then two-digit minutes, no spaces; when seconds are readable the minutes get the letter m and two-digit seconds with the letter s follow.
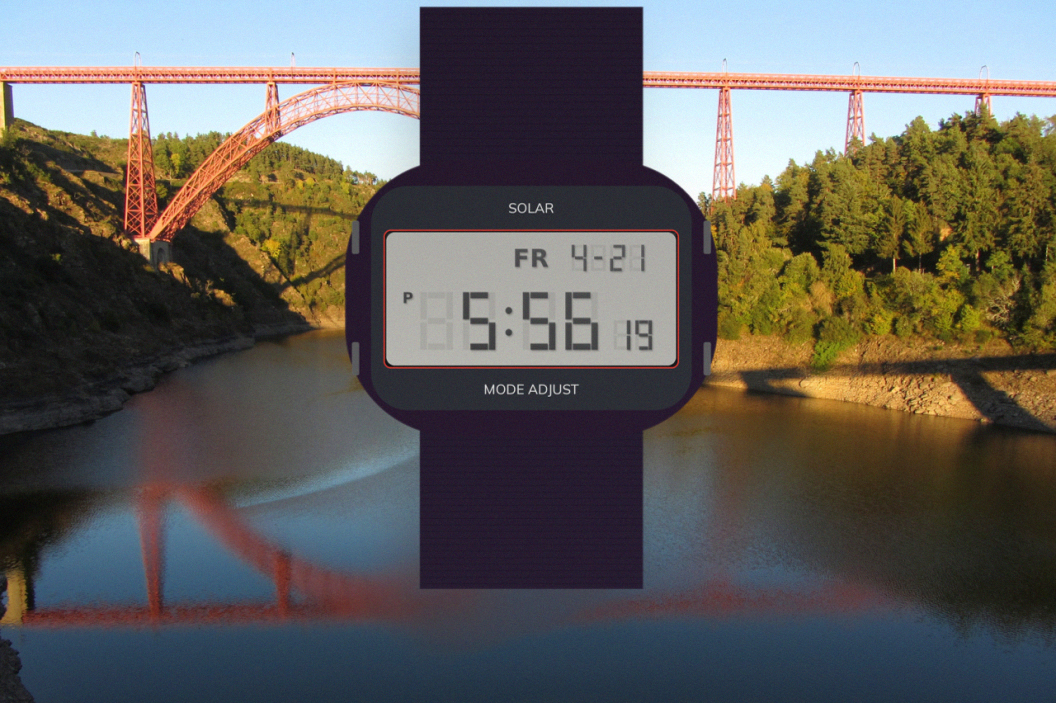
5h56m19s
